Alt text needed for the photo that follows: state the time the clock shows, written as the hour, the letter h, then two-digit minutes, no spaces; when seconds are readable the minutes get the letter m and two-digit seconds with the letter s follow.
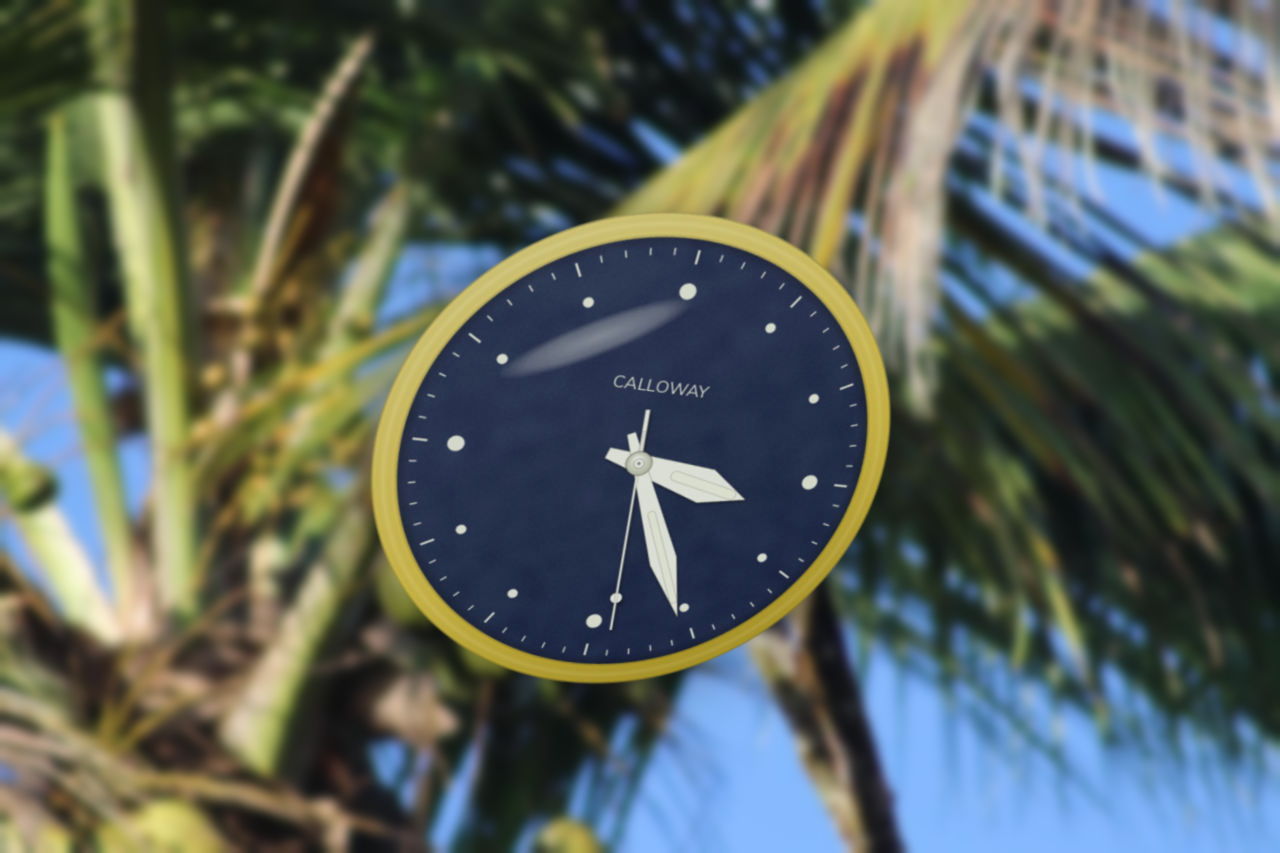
3h25m29s
